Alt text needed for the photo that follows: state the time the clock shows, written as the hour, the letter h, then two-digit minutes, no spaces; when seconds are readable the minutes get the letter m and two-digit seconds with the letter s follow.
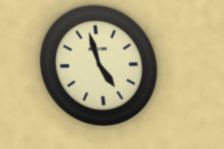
4h58
